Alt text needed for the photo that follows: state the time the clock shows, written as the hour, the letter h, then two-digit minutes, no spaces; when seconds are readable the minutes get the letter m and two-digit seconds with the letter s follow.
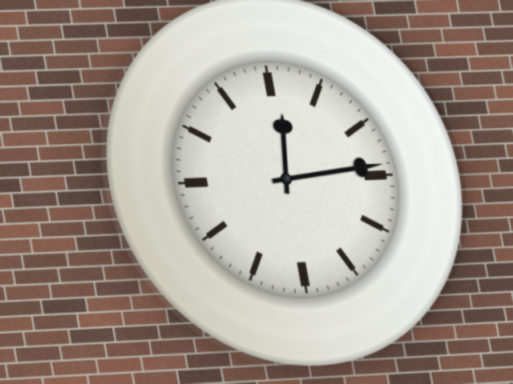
12h14
